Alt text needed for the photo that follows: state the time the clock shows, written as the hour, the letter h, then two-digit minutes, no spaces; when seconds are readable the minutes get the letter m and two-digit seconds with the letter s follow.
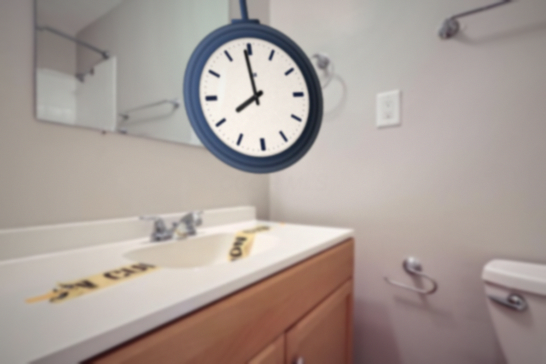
7h59
